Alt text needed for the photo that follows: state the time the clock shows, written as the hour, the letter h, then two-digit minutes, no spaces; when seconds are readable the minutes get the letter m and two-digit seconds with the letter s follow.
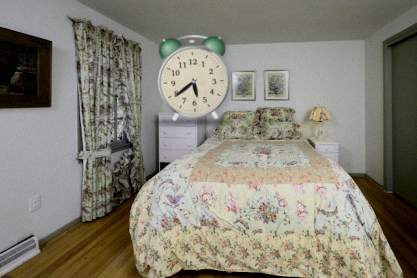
5h39
